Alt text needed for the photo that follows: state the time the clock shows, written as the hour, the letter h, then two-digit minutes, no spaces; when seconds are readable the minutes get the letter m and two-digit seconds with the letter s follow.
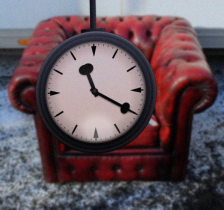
11h20
